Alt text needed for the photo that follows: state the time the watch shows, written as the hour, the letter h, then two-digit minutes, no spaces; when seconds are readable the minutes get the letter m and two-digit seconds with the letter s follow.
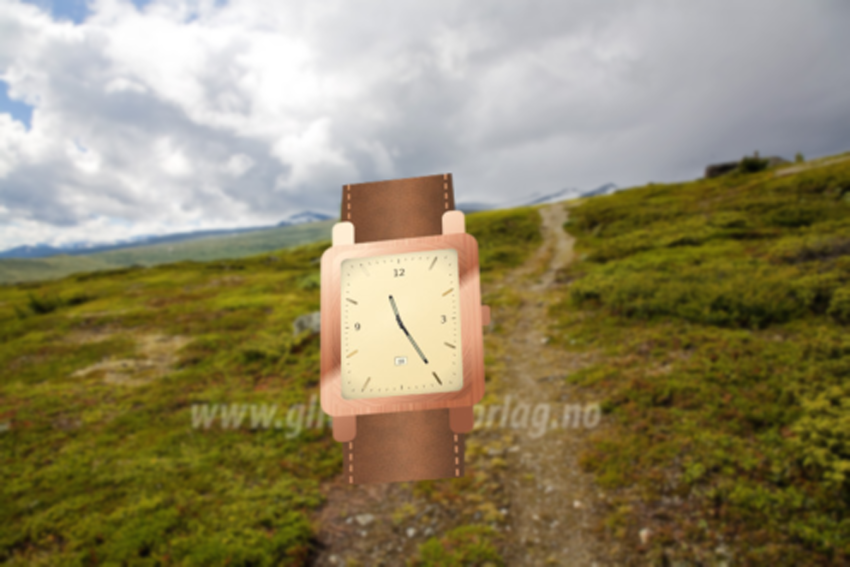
11h25
